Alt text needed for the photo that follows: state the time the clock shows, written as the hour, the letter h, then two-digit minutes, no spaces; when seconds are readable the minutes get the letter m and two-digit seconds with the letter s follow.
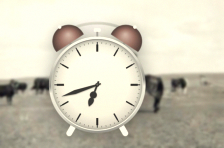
6h42
